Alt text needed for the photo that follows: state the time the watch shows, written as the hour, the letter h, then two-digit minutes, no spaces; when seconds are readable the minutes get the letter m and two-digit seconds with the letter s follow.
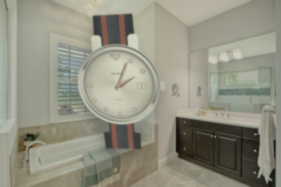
2h04
